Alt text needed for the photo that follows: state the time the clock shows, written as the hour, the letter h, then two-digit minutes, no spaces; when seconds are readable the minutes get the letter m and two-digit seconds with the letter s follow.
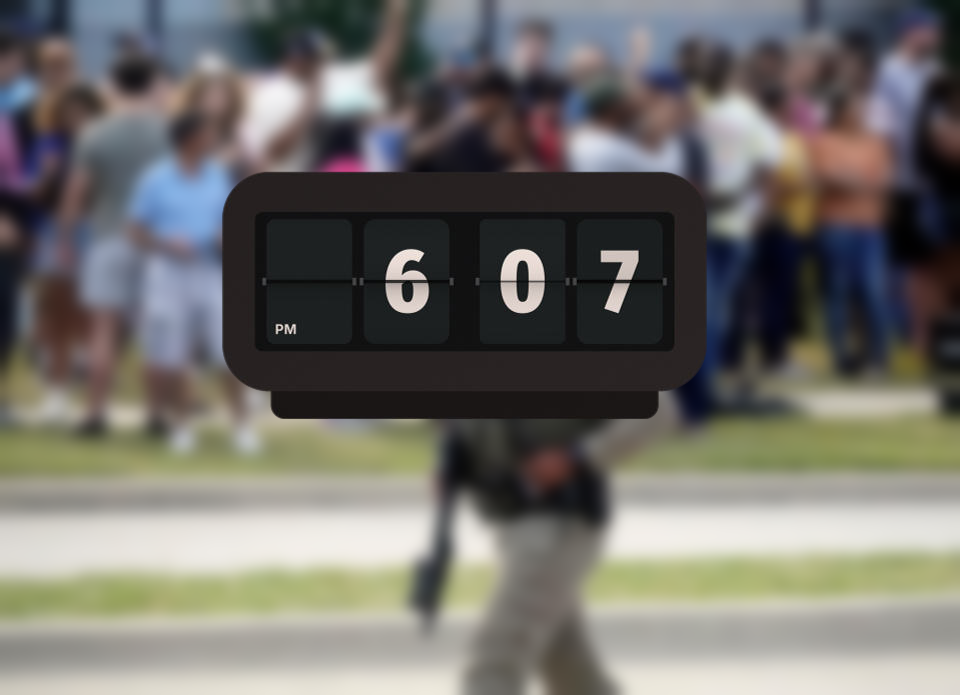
6h07
